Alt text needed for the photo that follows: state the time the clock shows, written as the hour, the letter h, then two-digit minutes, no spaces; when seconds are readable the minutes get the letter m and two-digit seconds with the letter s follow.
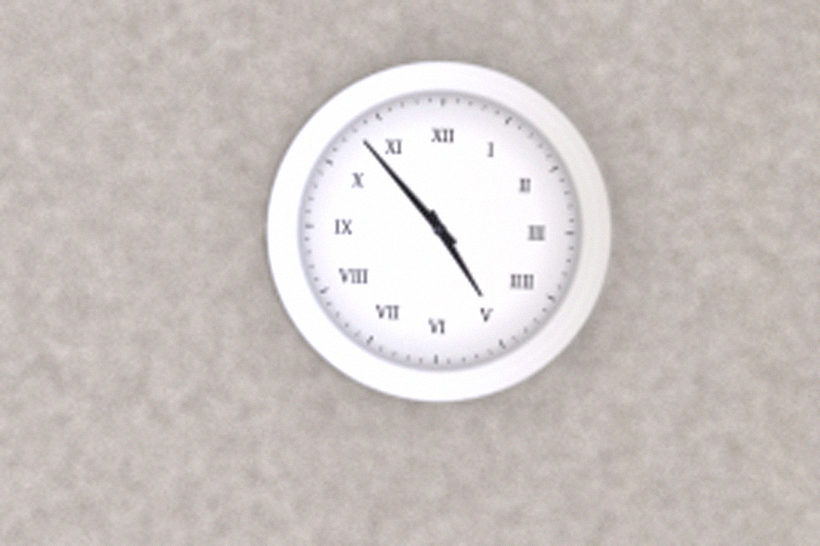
4h53
